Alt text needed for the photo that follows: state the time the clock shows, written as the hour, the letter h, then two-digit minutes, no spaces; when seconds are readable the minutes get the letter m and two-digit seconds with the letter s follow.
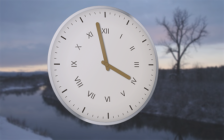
3h58
